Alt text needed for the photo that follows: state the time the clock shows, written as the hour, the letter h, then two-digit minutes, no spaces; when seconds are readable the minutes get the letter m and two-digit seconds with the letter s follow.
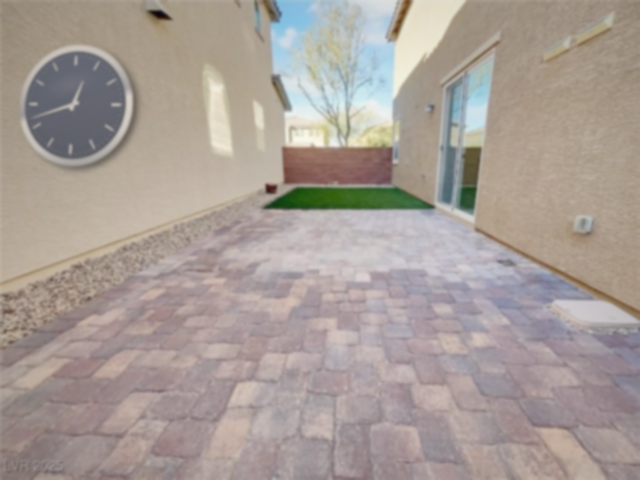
12h42
